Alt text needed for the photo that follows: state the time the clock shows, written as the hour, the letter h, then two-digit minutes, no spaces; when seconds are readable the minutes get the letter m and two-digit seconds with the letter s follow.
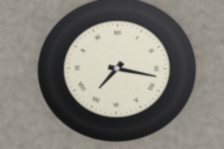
7h17
